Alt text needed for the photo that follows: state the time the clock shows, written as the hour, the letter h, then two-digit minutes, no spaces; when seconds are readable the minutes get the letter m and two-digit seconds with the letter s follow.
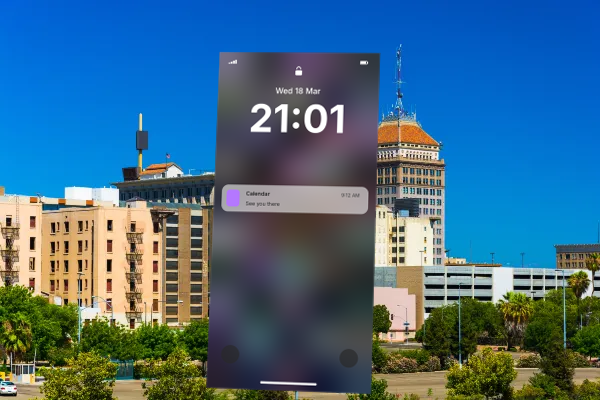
21h01
